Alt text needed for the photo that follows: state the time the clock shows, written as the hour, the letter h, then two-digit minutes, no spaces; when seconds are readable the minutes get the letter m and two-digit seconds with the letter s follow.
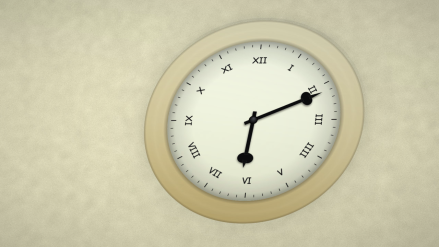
6h11
